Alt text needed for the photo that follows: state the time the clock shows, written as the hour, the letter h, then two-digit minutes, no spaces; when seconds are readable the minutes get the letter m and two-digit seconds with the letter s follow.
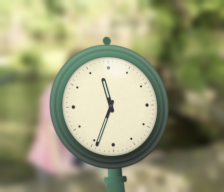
11h34
